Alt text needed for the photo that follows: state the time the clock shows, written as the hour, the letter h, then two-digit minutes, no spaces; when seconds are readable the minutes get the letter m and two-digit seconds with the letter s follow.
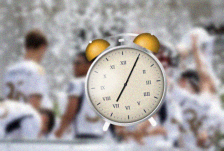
7h05
